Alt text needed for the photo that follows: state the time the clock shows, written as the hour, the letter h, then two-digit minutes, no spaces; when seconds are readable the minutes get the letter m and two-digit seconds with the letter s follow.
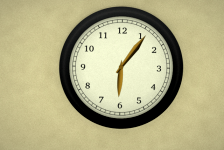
6h06
